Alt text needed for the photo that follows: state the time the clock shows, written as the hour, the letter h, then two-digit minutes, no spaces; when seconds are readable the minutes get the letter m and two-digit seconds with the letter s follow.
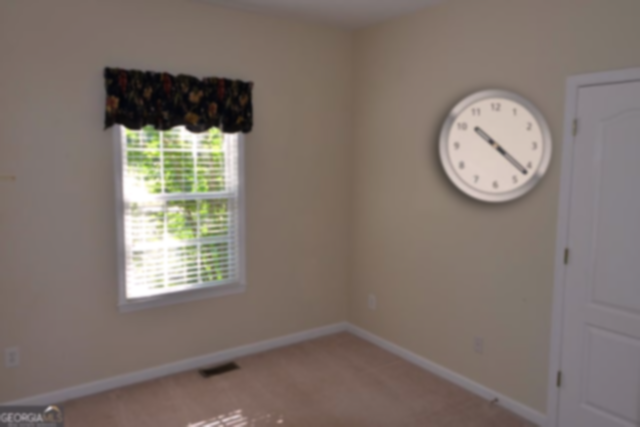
10h22
